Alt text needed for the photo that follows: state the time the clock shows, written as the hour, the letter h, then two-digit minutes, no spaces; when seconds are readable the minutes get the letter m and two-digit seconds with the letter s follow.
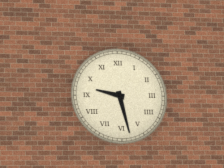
9h28
